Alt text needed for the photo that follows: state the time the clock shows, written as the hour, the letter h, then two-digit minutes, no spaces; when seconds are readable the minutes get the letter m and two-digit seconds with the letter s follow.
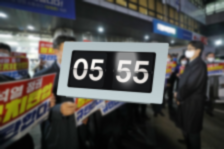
5h55
